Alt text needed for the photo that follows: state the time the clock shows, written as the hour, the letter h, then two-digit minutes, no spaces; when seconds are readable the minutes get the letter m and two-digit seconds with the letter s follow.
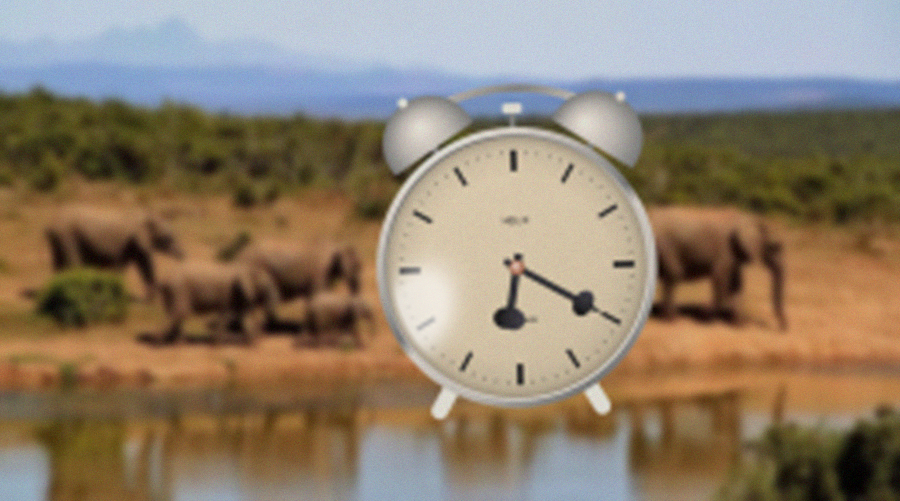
6h20
